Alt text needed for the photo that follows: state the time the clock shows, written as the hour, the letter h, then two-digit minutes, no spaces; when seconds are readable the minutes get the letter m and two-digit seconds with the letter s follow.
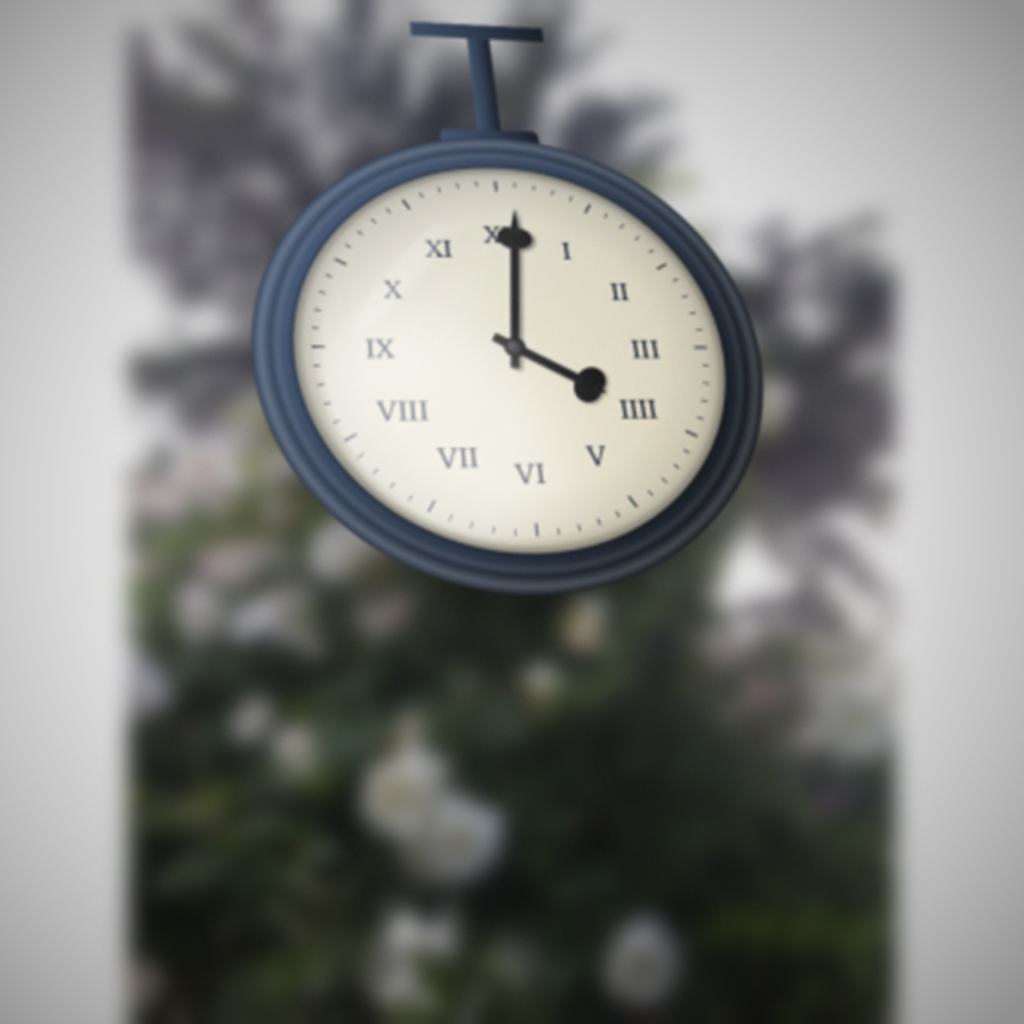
4h01
